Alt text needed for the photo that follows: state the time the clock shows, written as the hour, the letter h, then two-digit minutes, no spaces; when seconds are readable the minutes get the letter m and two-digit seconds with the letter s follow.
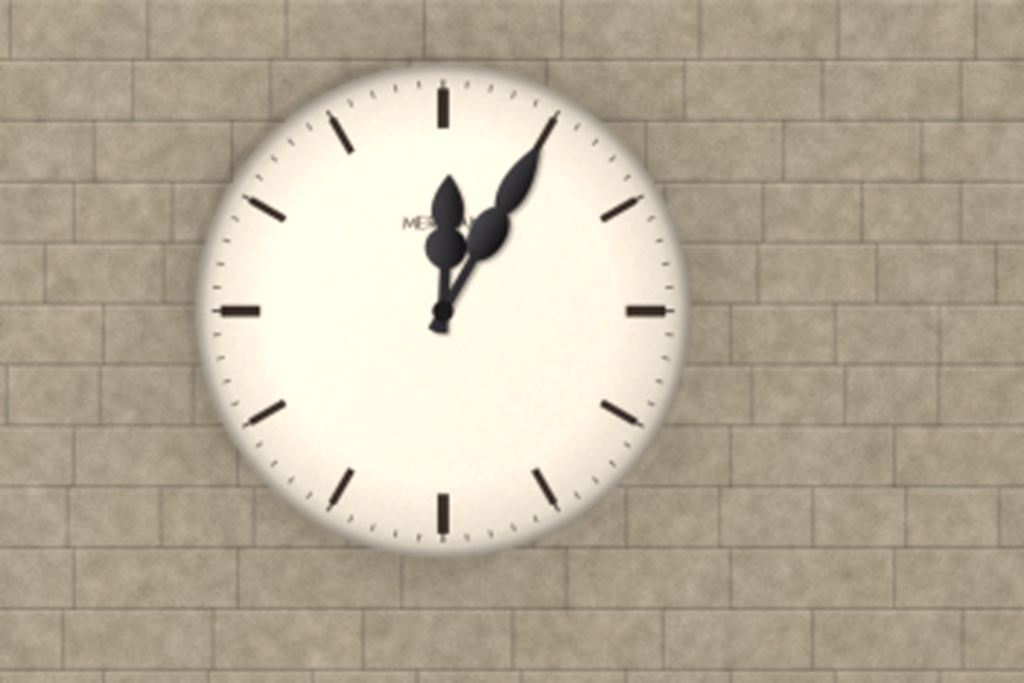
12h05
